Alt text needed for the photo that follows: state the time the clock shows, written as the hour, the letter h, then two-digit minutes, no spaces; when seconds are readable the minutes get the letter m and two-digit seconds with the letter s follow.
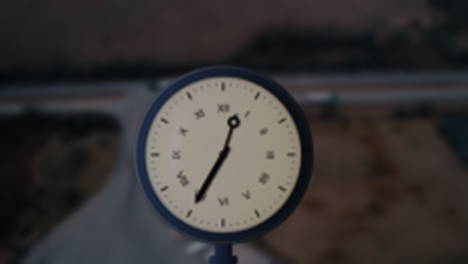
12h35
